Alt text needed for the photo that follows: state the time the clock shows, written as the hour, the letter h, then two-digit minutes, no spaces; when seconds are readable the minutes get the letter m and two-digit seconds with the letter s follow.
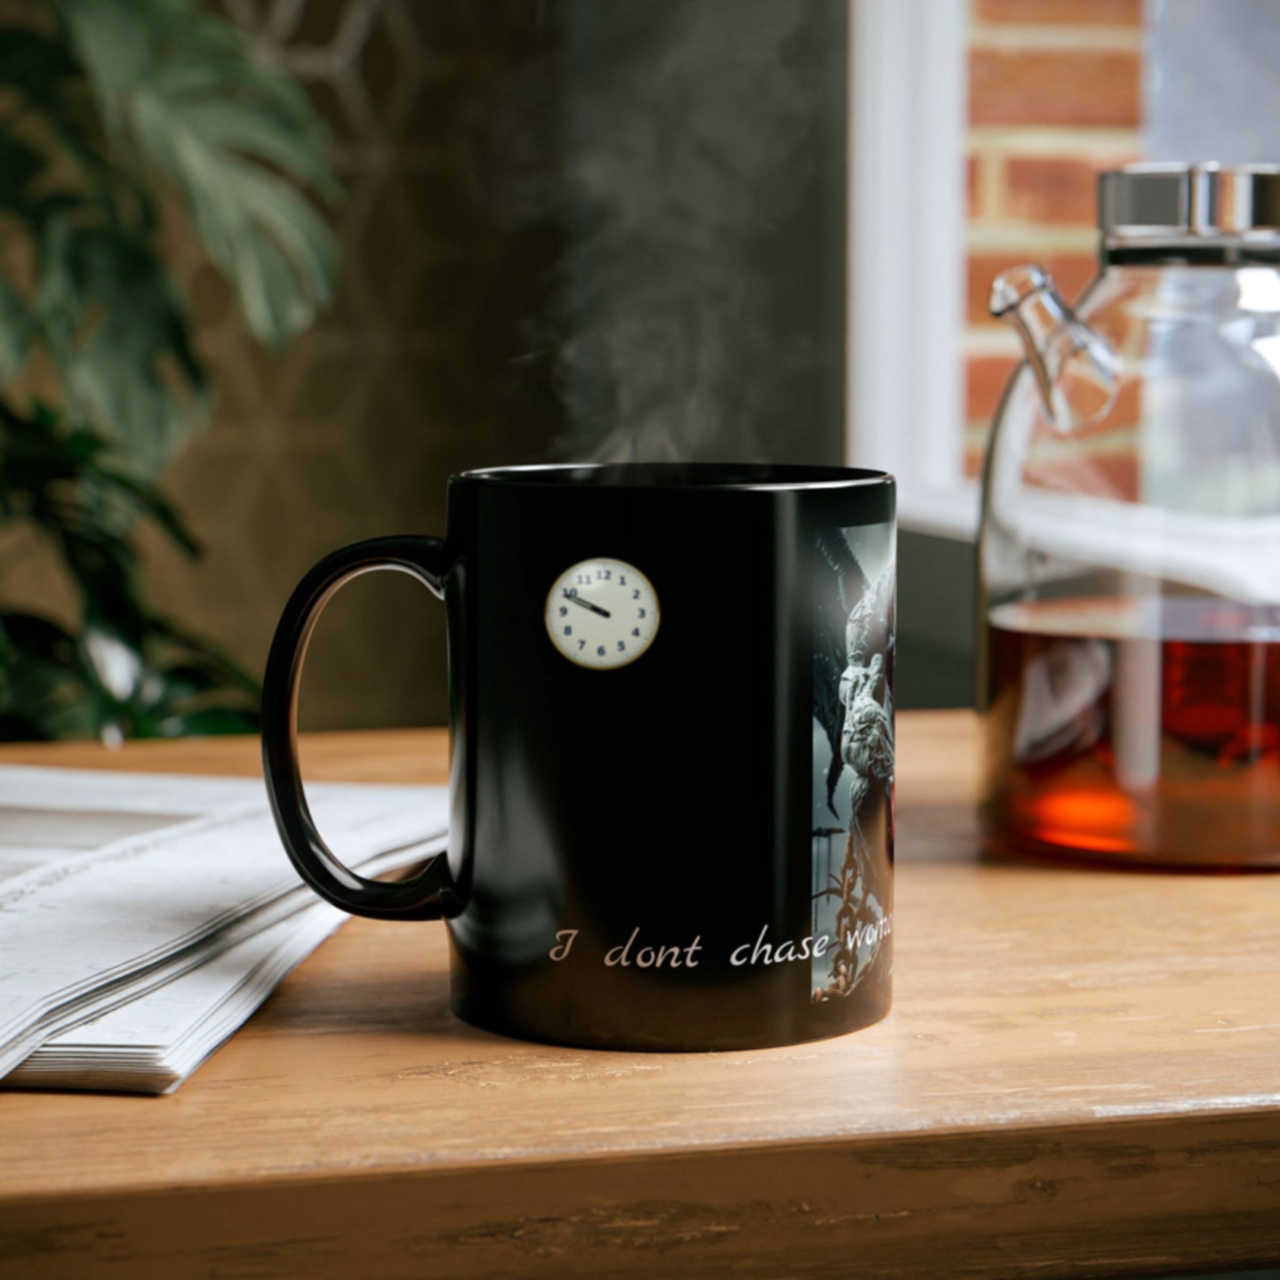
9h49
